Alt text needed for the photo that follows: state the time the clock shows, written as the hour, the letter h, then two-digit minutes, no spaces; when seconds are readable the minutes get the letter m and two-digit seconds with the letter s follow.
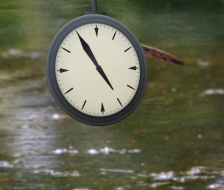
4h55
